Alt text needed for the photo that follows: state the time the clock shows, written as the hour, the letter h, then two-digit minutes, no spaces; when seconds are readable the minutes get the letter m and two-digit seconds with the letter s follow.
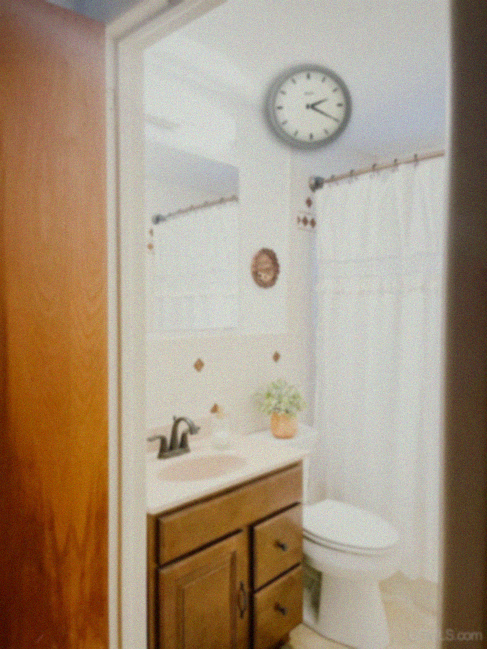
2h20
